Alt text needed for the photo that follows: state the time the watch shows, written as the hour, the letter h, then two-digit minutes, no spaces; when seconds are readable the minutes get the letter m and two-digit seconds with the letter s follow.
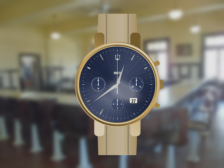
12h39
